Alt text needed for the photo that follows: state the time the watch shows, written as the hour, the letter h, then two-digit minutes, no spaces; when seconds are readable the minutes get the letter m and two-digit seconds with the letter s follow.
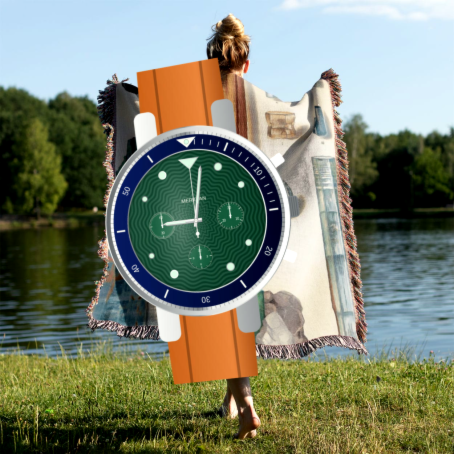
9h02
